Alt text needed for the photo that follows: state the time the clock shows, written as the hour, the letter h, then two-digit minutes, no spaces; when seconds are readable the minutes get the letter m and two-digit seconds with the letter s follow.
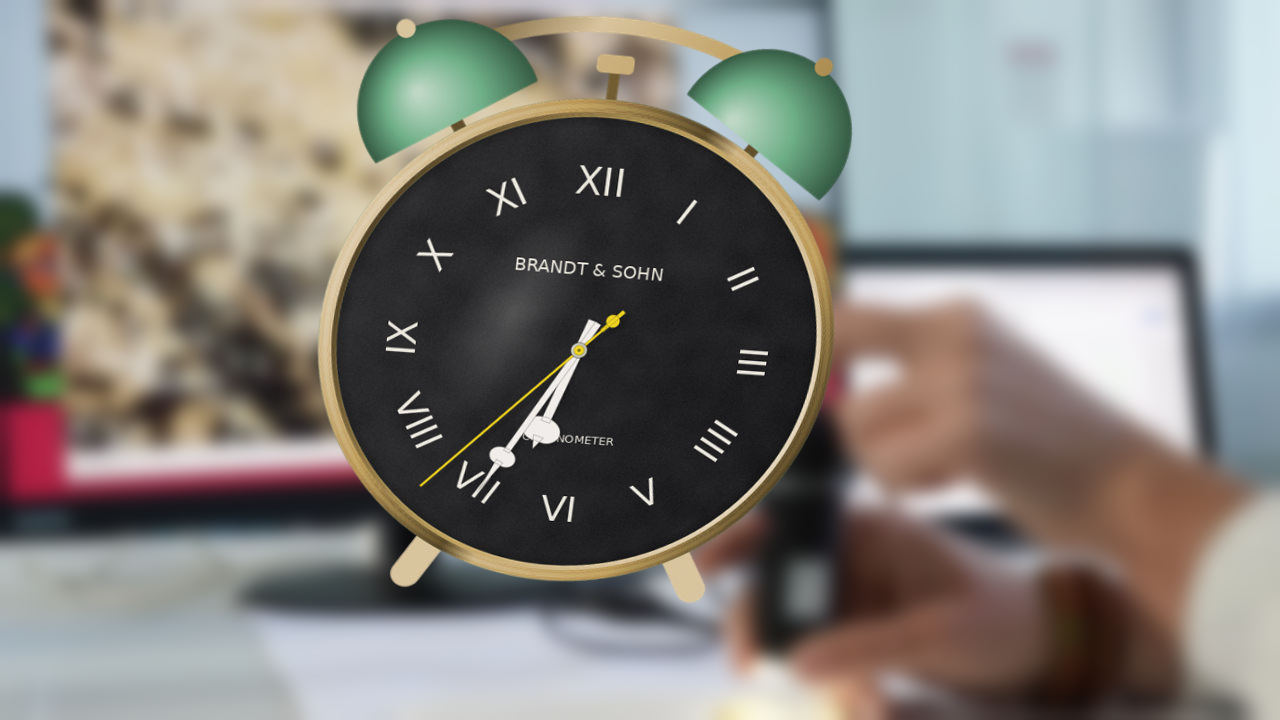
6h34m37s
